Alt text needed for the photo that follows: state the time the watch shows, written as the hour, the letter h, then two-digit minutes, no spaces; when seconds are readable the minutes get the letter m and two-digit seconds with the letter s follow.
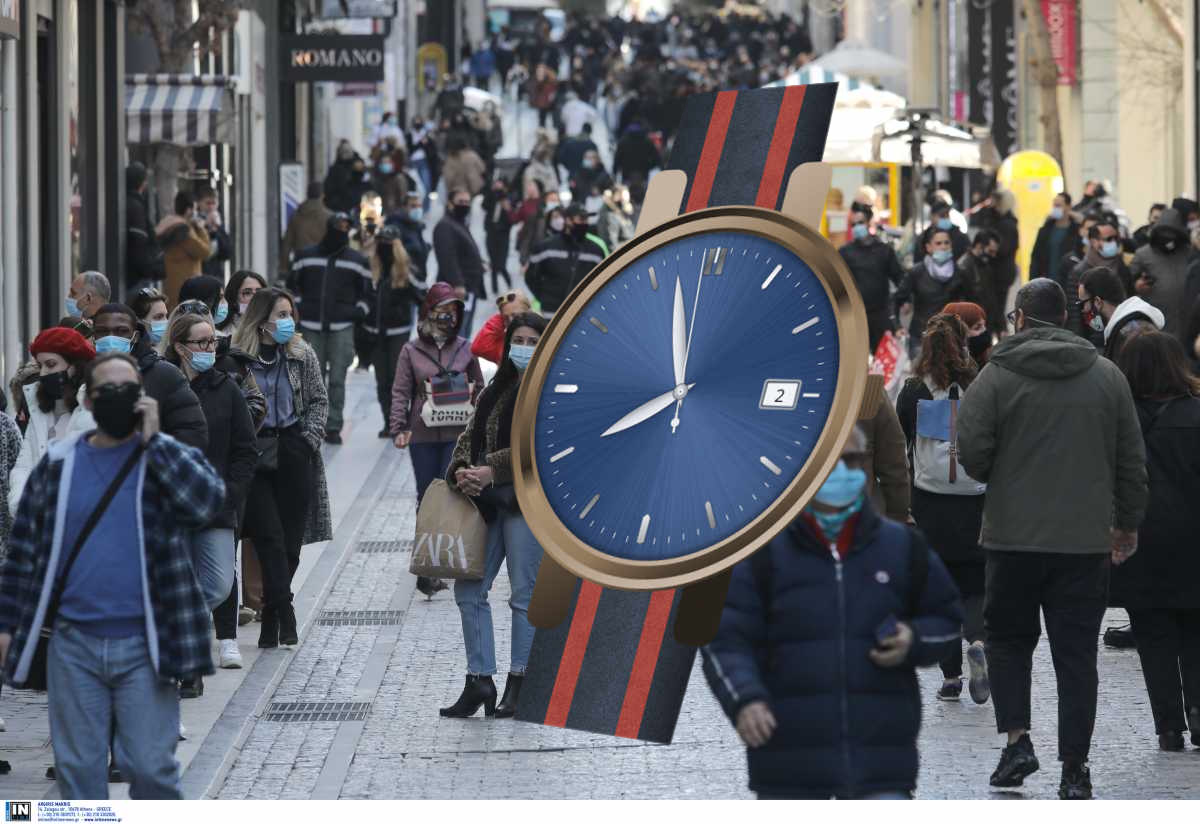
7h56m59s
